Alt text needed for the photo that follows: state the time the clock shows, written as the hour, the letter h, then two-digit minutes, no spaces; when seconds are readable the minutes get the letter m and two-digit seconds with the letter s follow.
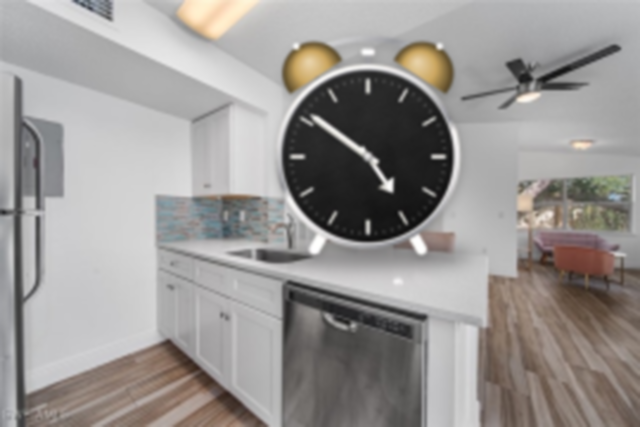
4h51
